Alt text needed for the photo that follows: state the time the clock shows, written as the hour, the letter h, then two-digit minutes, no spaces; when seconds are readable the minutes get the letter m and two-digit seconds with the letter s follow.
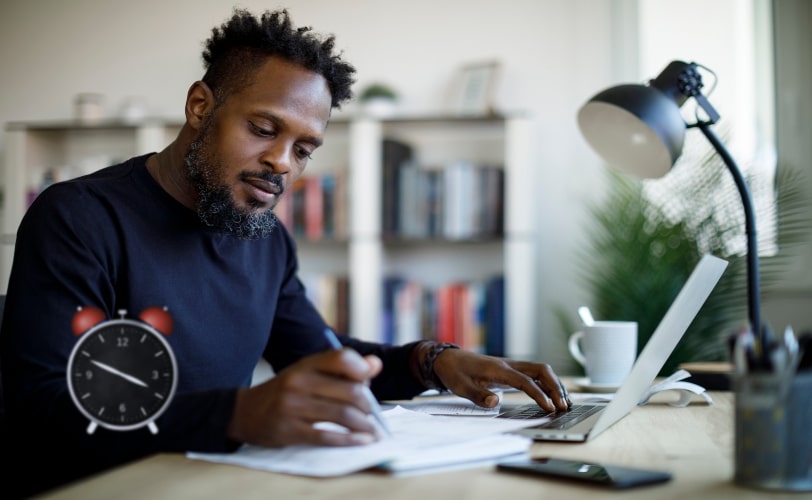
3h49
